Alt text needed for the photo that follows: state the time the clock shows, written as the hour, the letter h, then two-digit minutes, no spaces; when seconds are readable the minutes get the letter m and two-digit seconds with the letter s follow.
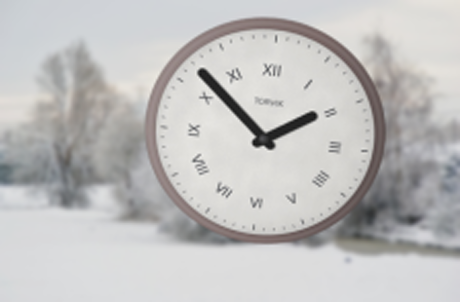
1h52
